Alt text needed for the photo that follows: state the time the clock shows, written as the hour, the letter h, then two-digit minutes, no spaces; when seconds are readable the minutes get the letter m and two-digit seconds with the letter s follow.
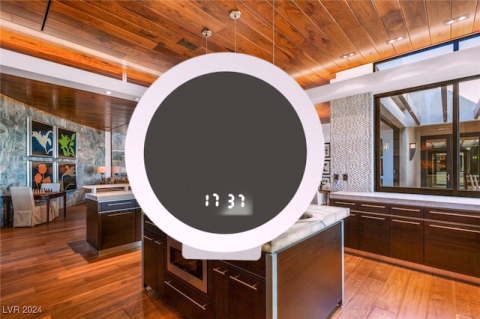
17h37
